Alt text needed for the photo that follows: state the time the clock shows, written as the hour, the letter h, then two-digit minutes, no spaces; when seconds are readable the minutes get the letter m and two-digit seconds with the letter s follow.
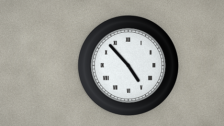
4h53
